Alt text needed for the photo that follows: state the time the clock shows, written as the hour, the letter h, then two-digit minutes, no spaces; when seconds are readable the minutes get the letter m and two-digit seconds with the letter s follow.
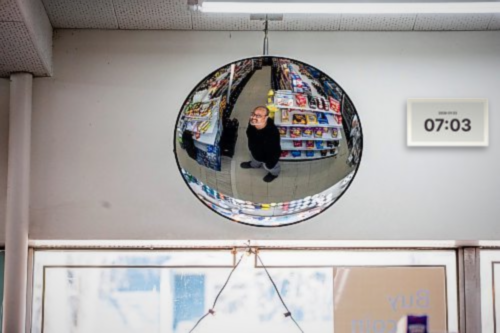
7h03
